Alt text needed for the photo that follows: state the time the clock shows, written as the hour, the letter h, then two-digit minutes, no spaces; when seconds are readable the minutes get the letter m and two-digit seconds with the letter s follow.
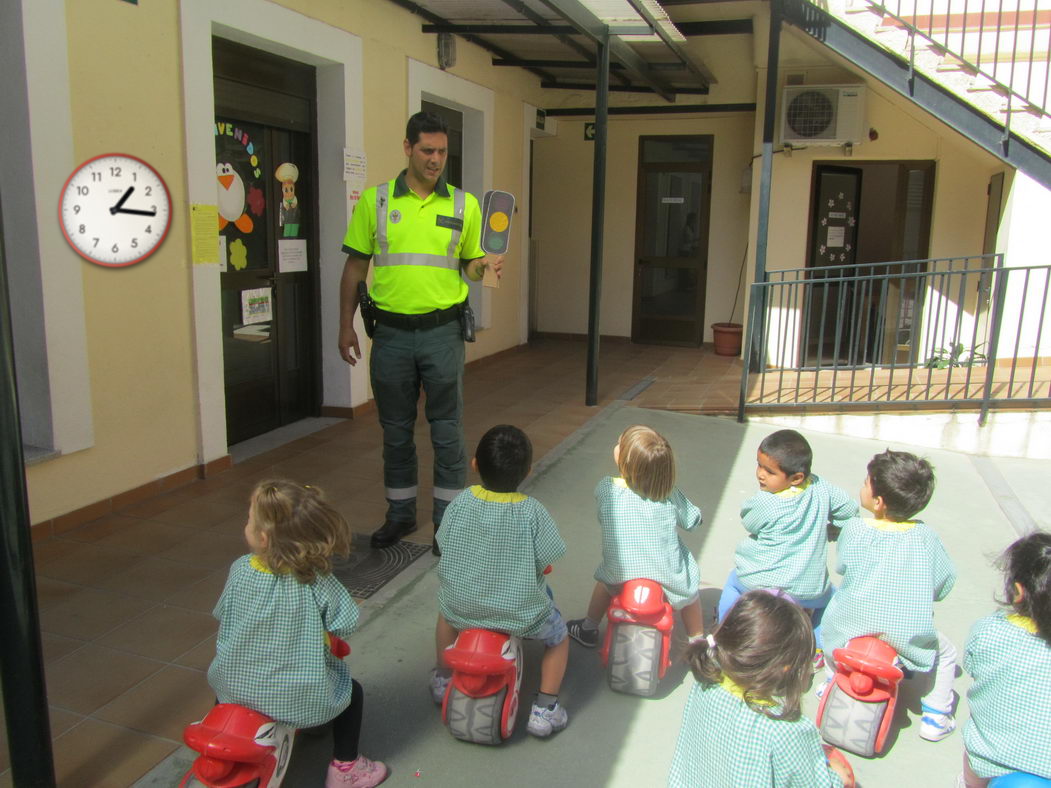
1h16
